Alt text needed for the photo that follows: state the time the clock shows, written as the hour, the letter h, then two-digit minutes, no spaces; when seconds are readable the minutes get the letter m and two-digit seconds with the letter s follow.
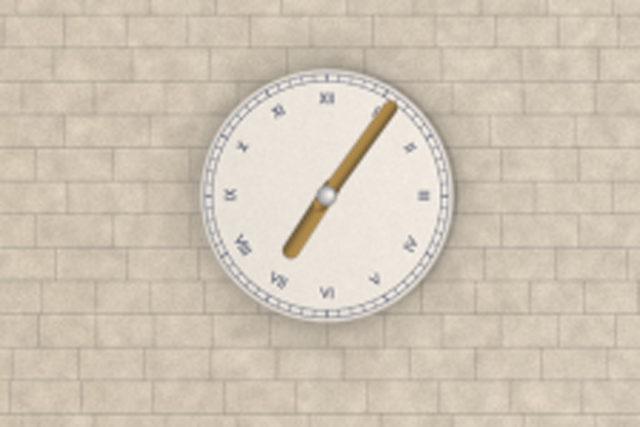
7h06
